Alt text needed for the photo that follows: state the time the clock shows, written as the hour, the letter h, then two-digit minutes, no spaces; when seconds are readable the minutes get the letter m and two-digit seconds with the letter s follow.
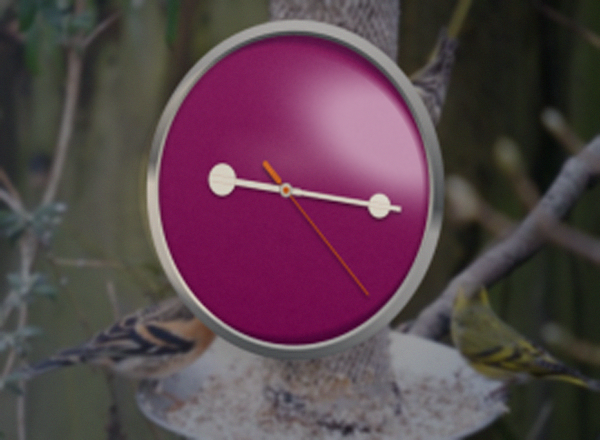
9h16m23s
